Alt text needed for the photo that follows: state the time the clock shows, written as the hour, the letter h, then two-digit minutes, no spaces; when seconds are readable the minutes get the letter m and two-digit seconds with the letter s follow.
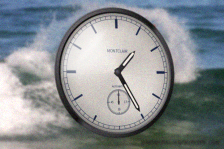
1h25
